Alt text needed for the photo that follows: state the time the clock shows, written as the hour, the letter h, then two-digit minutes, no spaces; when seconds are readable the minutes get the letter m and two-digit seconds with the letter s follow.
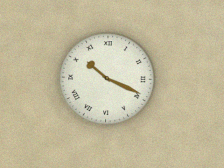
10h19
